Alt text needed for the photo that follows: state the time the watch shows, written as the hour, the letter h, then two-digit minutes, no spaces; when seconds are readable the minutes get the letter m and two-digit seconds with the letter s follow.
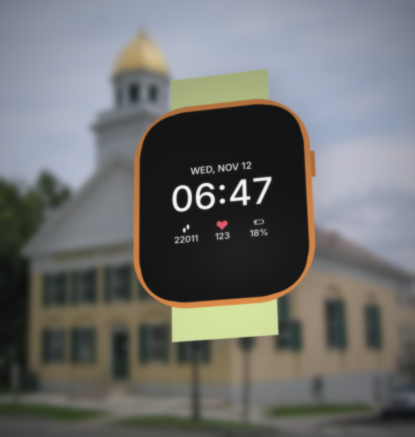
6h47
